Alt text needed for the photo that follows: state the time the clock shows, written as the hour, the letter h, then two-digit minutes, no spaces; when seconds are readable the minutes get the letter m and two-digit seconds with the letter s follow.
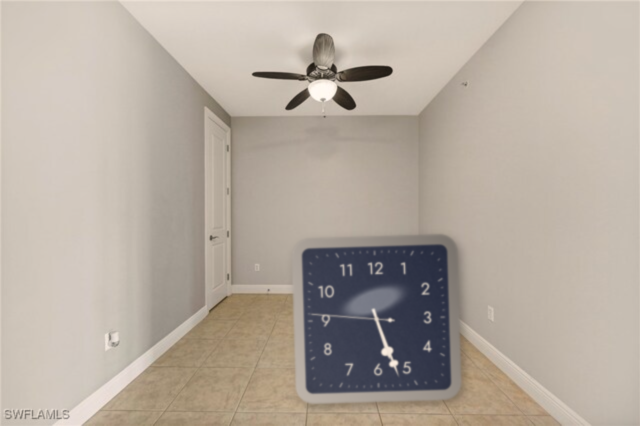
5h26m46s
